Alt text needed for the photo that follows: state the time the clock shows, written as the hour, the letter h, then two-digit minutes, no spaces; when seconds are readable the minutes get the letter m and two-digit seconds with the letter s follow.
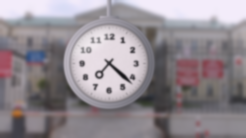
7h22
